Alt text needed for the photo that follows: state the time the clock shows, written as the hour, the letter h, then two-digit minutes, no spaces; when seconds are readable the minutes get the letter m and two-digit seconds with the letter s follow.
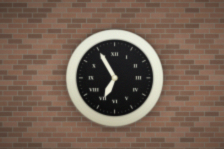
6h55
